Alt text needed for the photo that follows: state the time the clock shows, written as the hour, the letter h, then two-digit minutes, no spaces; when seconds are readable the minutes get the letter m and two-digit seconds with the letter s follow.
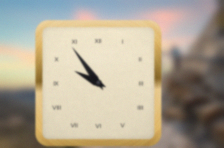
9h54
